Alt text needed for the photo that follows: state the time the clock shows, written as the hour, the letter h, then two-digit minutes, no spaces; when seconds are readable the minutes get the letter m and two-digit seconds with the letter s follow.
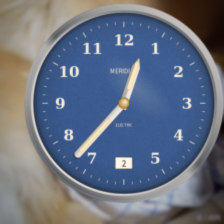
12h37
